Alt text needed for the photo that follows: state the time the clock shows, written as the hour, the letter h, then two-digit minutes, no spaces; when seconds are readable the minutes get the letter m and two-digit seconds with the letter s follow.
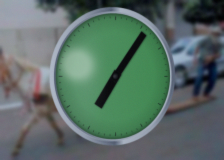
7h06
